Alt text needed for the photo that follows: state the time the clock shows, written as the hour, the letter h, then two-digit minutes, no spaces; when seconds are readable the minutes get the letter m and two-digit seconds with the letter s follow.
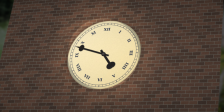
4h48
